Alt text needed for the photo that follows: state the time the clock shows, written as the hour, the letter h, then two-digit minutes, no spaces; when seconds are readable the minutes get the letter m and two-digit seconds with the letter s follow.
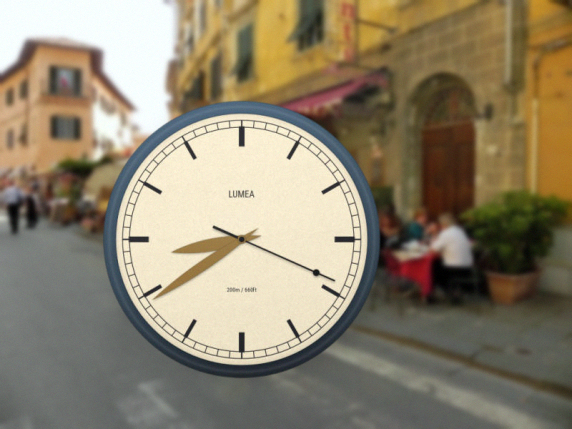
8h39m19s
